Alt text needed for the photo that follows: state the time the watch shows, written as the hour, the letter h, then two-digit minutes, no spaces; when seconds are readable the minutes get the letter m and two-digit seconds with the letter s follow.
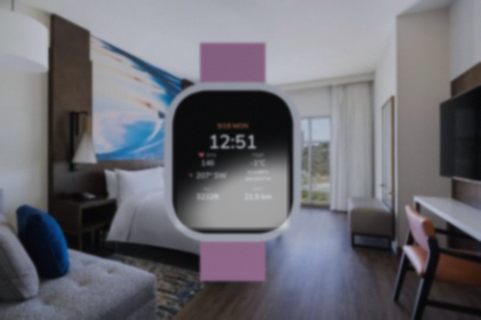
12h51
